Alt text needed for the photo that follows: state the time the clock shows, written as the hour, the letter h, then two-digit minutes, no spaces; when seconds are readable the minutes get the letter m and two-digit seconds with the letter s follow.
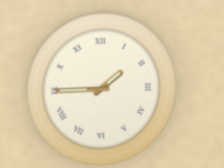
1h45
